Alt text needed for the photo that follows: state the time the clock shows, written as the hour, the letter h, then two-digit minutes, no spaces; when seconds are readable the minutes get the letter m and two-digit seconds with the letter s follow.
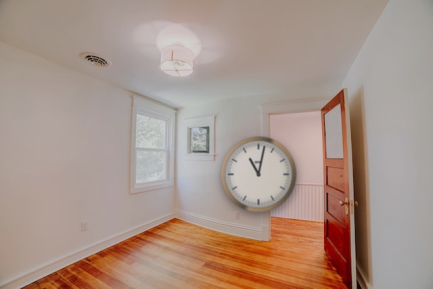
11h02
